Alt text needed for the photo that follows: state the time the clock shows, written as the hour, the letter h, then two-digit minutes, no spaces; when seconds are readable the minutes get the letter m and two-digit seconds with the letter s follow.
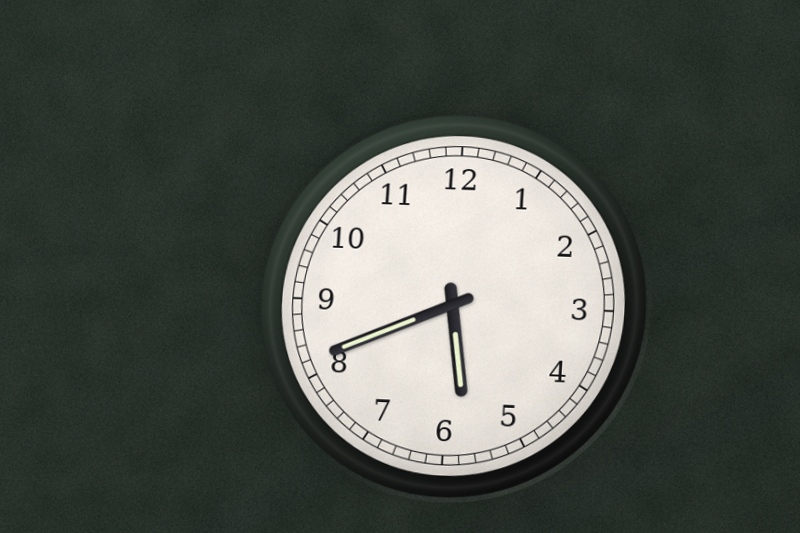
5h41
